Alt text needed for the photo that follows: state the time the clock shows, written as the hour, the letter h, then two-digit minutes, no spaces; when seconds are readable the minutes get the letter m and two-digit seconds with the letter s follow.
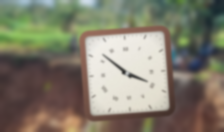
3h52
